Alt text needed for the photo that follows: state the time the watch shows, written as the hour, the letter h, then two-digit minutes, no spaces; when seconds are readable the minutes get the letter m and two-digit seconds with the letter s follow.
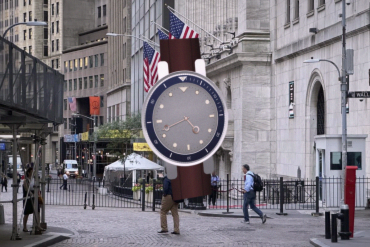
4h42
